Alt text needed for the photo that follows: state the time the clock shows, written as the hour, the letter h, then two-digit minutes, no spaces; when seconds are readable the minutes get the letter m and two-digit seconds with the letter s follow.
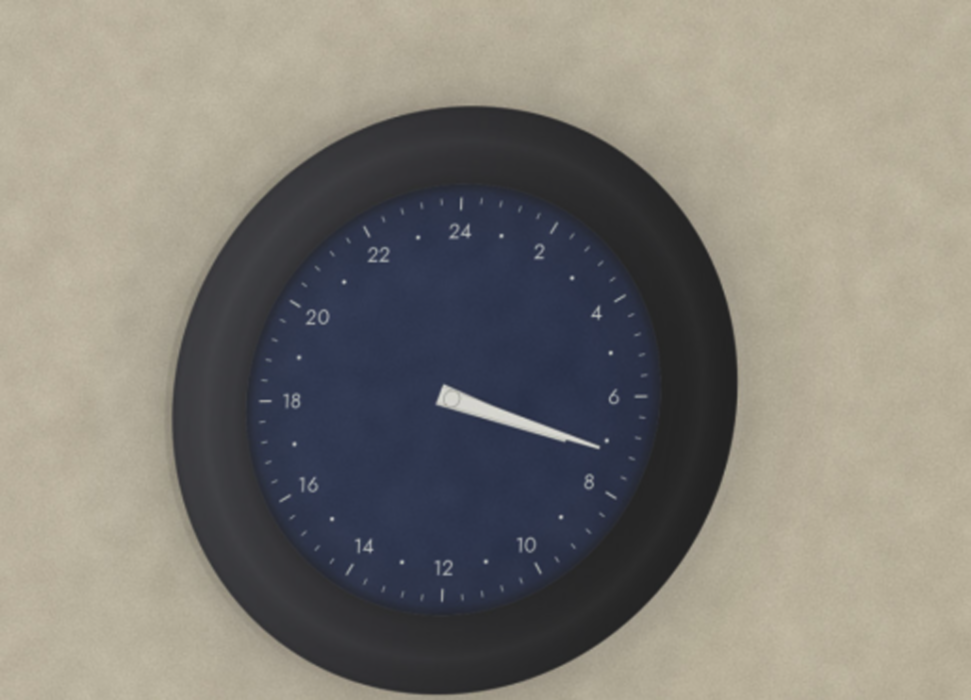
7h18
